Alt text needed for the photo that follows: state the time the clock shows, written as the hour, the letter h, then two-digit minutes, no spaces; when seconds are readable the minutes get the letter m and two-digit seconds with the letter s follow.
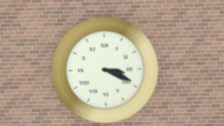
3h19
